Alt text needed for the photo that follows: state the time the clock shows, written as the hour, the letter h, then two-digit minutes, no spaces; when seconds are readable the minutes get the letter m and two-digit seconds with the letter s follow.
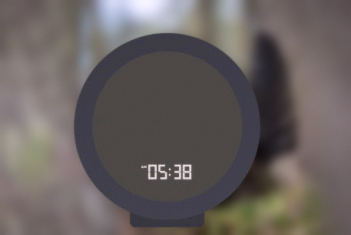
5h38
